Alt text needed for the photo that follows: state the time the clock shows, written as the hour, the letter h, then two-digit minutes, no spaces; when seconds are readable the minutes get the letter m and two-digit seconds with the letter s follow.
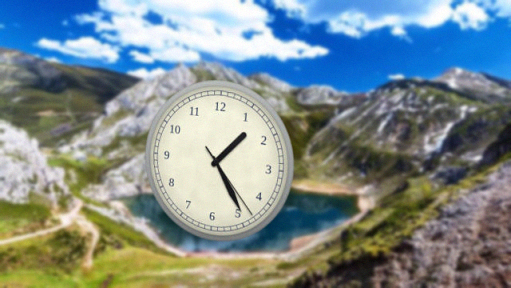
1h24m23s
